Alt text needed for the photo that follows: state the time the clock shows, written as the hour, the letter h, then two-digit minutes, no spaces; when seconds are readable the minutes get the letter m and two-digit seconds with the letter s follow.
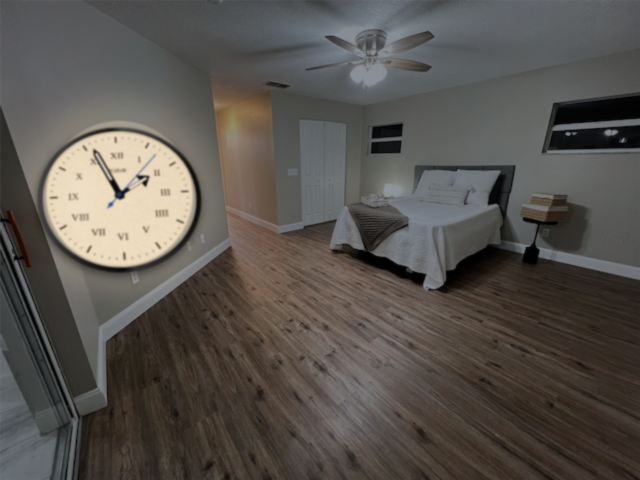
1h56m07s
